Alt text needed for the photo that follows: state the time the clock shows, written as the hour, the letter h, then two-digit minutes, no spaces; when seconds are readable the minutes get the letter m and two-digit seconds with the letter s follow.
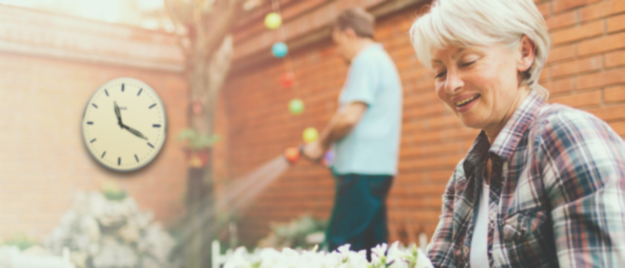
11h19
